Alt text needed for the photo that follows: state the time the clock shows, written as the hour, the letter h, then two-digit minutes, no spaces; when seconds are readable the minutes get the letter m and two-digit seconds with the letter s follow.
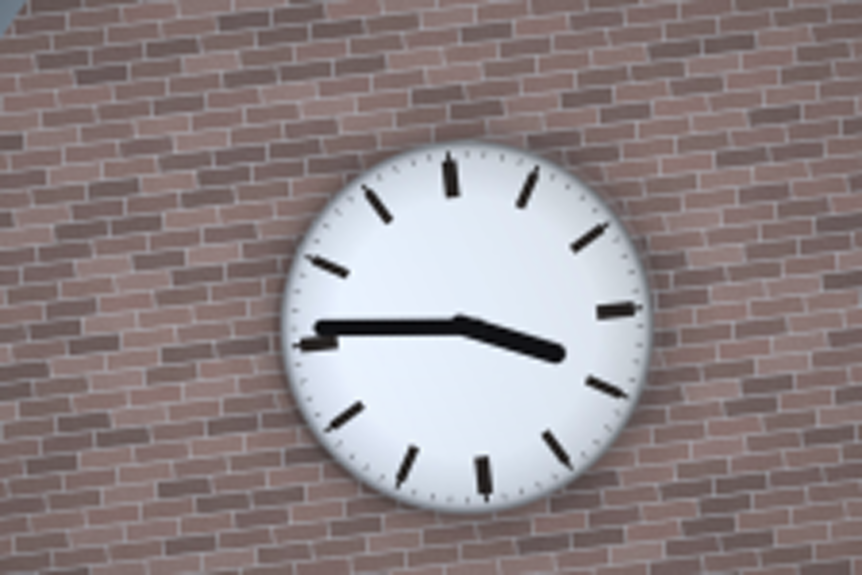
3h46
